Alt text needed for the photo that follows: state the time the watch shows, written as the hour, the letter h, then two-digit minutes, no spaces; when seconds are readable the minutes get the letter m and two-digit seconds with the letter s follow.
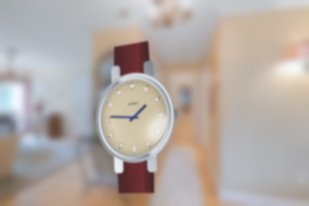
1h46
